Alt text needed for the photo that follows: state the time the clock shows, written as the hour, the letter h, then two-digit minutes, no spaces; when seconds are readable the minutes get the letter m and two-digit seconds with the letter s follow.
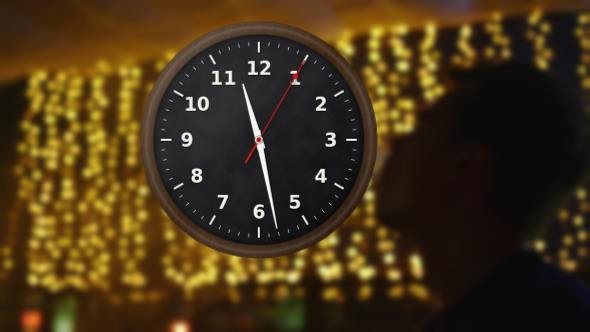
11h28m05s
